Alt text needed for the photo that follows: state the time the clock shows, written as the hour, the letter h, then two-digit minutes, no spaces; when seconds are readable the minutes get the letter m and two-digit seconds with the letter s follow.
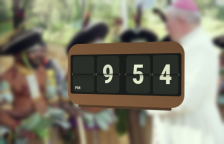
9h54
